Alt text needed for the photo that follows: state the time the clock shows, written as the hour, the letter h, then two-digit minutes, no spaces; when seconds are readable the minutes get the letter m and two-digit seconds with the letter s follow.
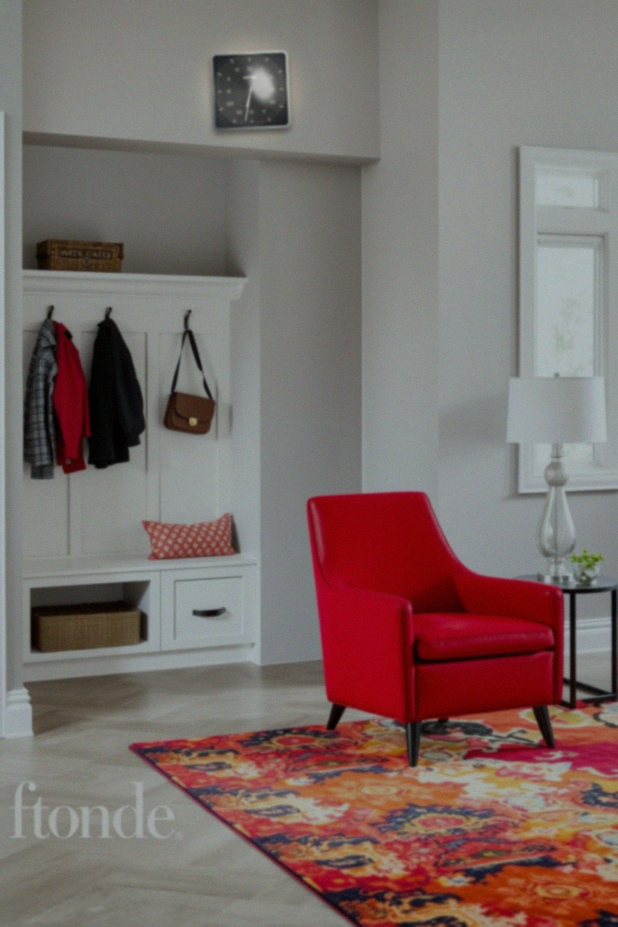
6h32
